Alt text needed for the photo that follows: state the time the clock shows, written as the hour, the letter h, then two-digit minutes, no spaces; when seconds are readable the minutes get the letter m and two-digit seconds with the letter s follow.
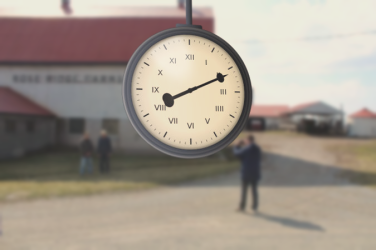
8h11
